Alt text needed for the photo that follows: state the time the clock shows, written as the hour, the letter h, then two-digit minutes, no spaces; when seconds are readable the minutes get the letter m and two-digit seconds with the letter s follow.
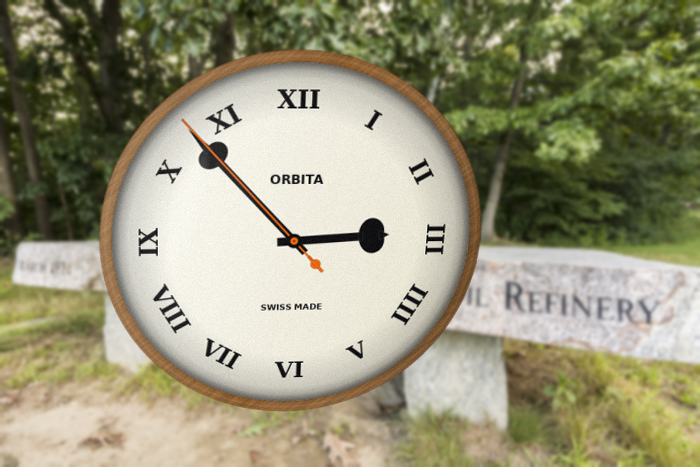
2h52m53s
